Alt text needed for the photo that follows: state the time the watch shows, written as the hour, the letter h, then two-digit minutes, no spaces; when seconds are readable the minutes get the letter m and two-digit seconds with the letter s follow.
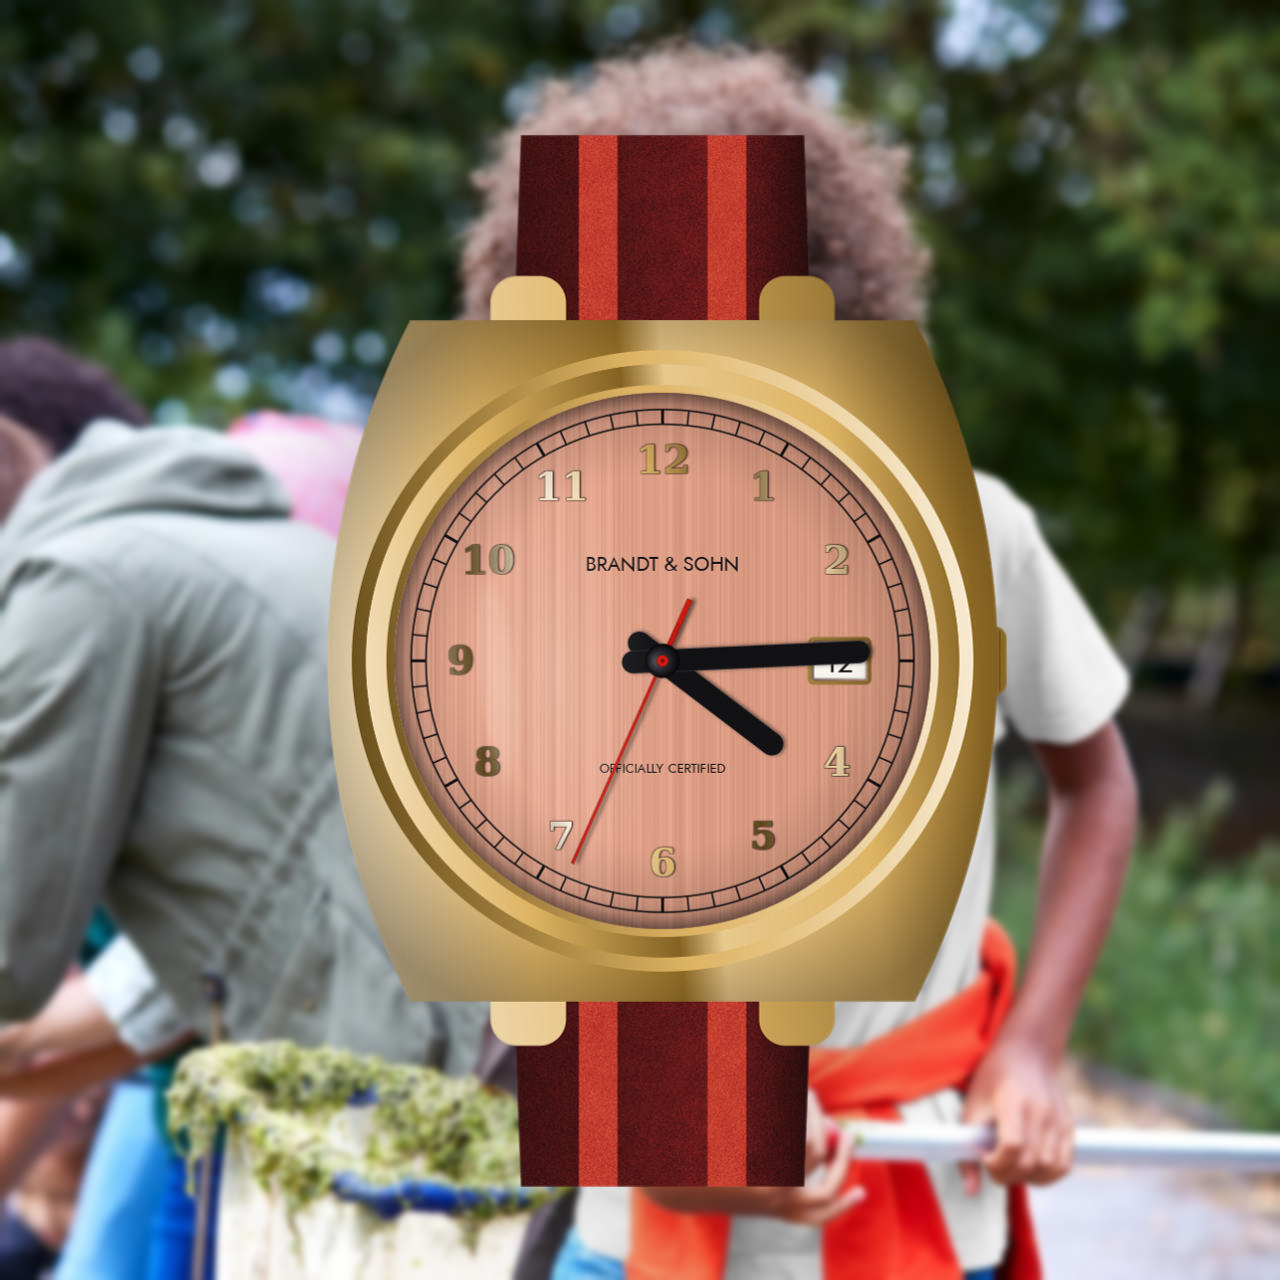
4h14m34s
